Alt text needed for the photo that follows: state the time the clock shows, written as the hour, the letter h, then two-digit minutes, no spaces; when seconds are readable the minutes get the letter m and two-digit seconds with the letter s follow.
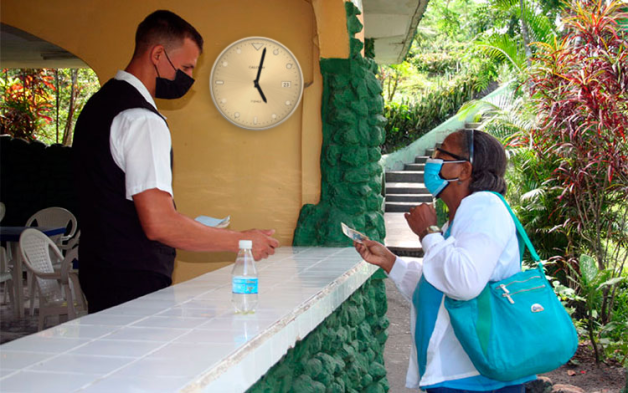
5h02
